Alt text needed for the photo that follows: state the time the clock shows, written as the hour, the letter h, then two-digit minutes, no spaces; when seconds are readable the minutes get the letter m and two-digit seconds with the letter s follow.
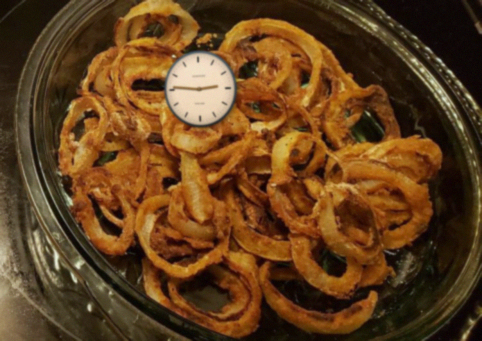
2h46
